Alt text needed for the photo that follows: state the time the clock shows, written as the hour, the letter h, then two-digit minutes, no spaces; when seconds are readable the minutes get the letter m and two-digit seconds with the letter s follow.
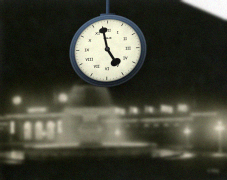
4h58
